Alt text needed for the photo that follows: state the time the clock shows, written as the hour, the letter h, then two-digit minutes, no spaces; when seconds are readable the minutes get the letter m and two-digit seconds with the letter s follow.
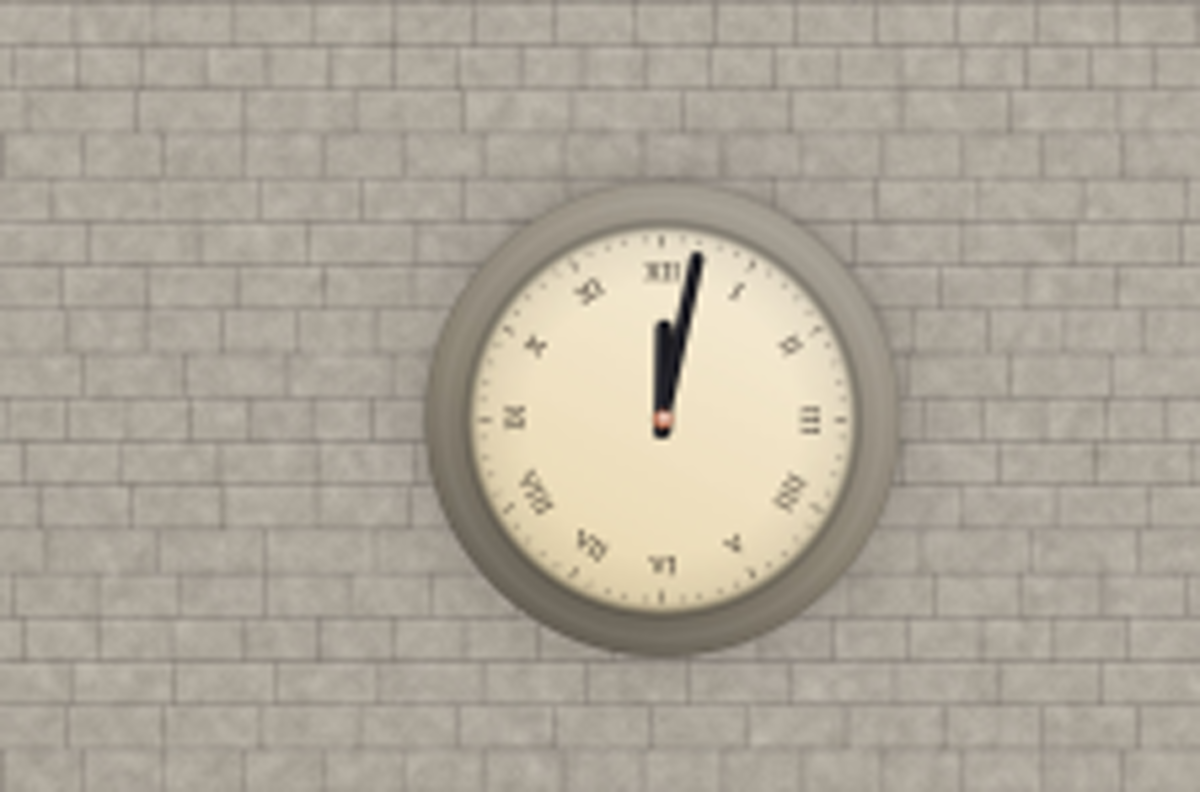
12h02
